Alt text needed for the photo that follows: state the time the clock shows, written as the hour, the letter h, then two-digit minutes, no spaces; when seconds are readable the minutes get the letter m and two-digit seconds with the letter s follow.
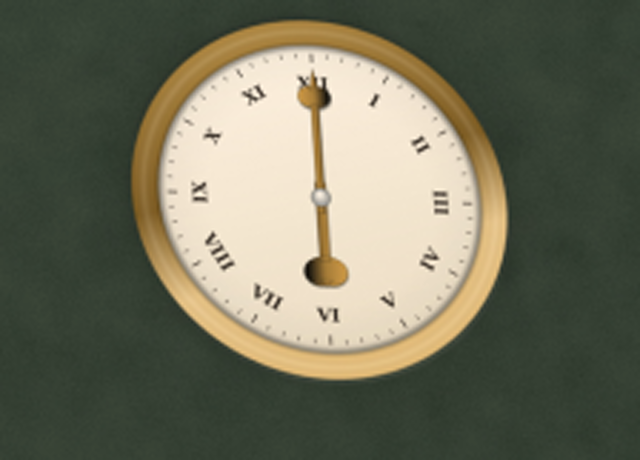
6h00
